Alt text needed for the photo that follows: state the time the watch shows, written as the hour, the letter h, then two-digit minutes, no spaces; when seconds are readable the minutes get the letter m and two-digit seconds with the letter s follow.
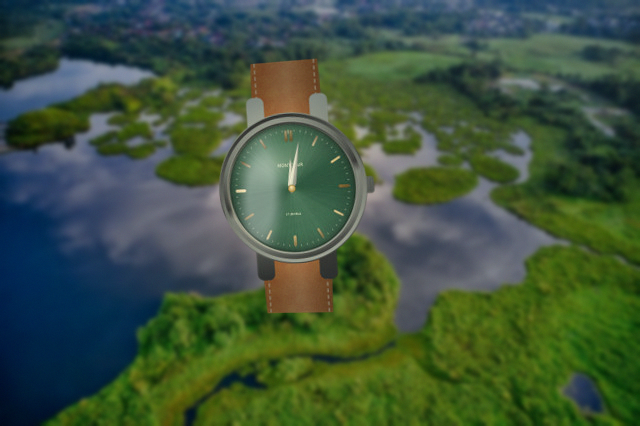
12h02
